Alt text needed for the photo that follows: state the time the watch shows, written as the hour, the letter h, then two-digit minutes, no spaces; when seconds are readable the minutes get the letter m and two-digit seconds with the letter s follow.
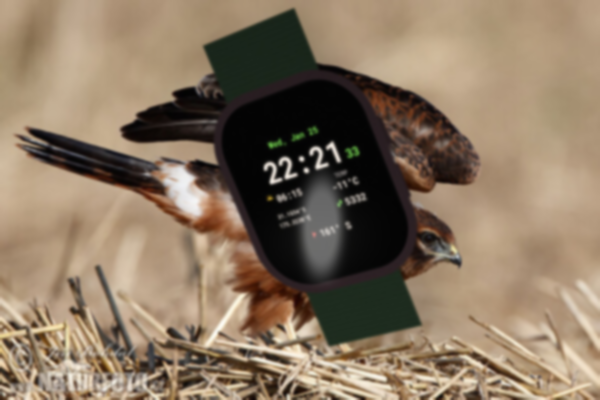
22h21
